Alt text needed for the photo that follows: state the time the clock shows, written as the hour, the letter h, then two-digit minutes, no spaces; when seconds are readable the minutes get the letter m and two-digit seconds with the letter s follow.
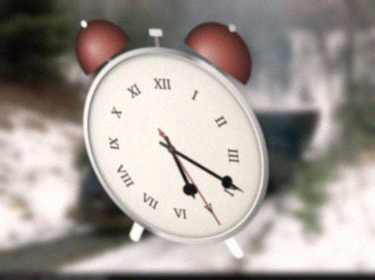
5h19m25s
